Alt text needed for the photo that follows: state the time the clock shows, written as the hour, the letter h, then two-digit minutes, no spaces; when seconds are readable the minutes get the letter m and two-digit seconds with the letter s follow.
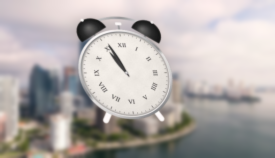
10h56
